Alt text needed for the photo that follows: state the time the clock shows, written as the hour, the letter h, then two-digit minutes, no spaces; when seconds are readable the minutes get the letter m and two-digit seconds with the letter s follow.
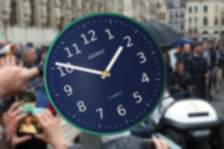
1h51
